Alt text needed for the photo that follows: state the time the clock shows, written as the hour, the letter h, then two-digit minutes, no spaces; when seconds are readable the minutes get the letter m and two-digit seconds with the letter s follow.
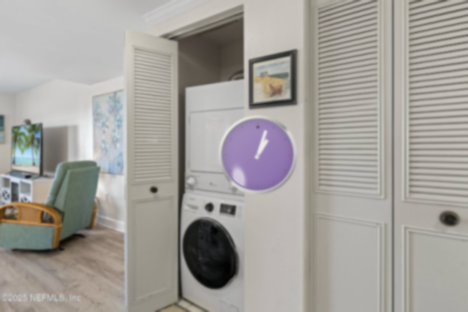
1h03
